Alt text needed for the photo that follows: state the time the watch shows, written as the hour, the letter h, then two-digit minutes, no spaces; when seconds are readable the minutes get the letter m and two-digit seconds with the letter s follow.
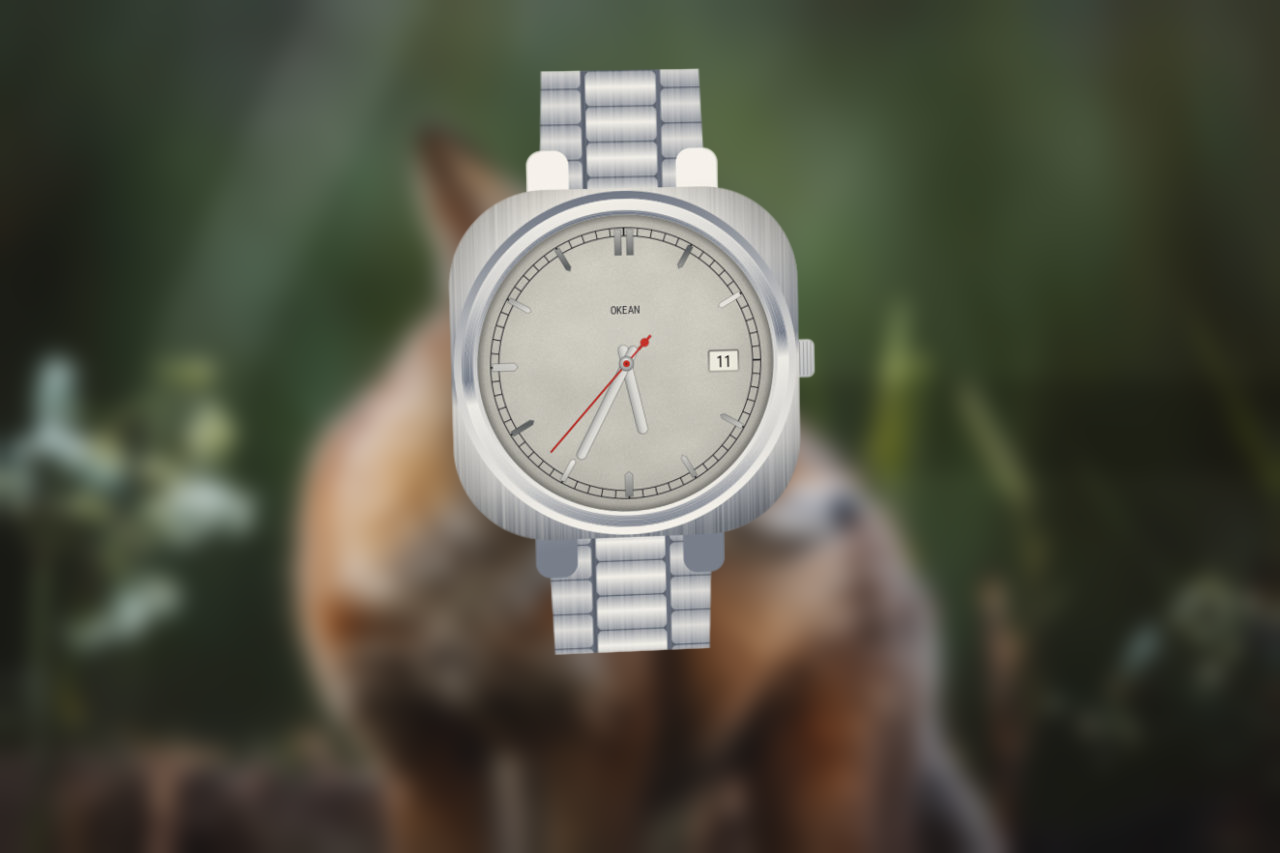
5h34m37s
